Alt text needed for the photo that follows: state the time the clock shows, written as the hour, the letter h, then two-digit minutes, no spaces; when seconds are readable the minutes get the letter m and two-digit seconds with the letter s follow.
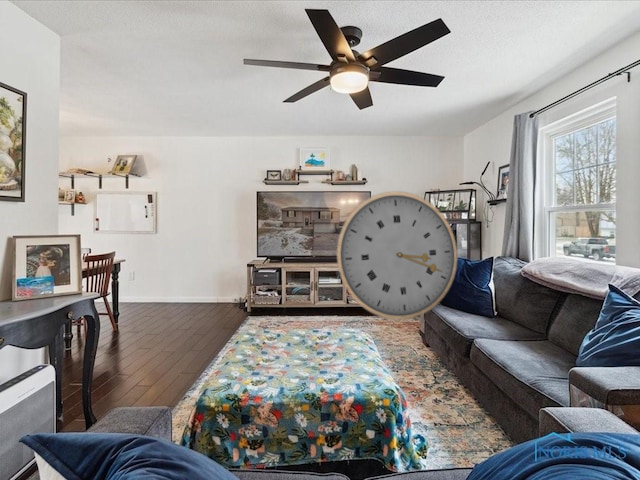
3h19
